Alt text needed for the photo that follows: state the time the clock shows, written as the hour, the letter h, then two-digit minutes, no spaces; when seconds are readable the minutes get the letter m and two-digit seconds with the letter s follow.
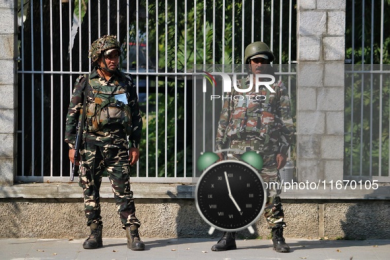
4h58
